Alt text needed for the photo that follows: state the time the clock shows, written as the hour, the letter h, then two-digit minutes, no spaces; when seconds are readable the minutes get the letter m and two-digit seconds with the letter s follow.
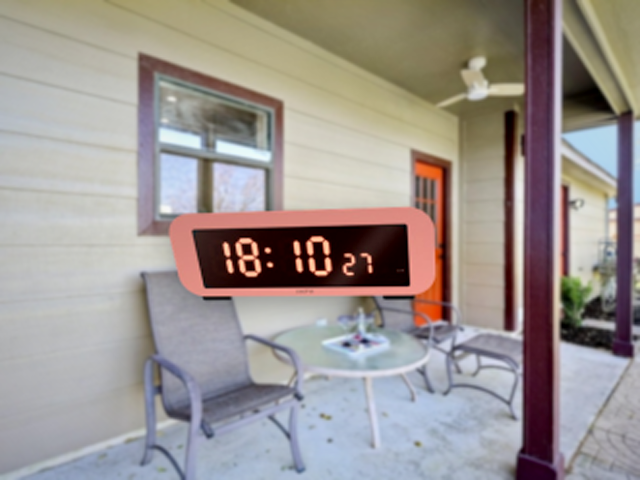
18h10m27s
